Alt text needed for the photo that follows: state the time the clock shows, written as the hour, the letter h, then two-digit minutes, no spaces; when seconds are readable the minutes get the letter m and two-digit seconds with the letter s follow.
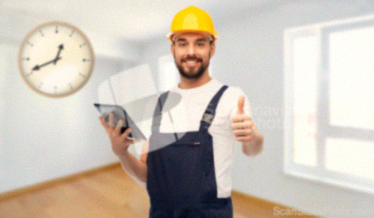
12h41
